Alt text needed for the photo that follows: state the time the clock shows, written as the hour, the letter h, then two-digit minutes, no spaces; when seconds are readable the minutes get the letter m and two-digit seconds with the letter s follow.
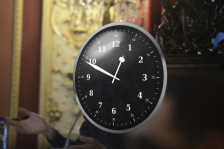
12h49
